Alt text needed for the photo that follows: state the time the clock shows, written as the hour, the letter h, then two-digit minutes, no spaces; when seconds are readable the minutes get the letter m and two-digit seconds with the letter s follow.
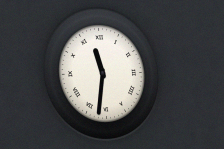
11h32
